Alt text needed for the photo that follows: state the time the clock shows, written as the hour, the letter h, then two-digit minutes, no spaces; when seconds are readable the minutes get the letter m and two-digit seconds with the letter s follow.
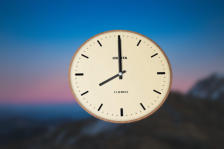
8h00
